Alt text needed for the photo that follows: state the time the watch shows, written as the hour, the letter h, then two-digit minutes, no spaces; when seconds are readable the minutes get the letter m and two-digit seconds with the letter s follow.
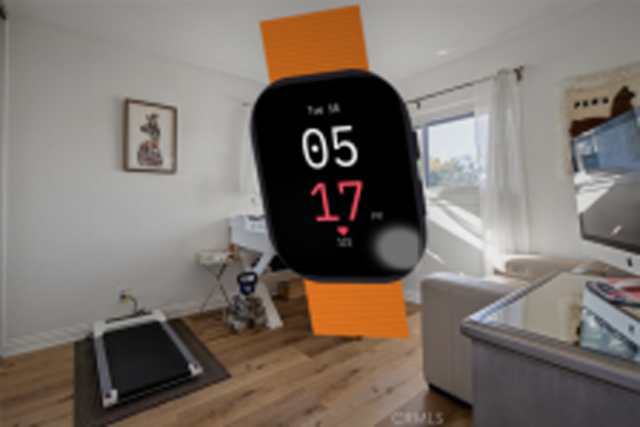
5h17
